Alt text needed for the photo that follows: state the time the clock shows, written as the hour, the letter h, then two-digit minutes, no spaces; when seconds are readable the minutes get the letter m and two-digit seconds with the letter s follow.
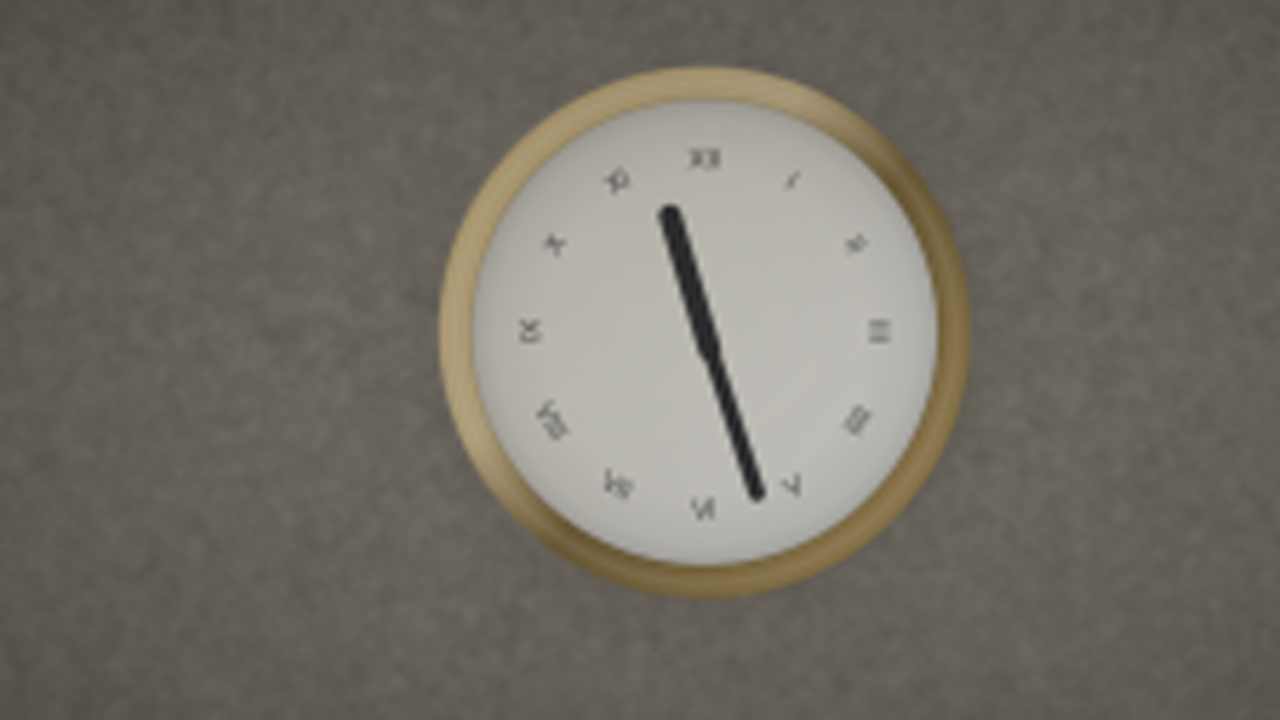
11h27
